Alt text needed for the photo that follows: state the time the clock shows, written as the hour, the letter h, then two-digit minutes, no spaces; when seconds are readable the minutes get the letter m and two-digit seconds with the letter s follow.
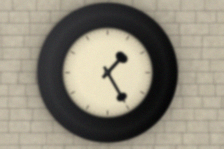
1h25
